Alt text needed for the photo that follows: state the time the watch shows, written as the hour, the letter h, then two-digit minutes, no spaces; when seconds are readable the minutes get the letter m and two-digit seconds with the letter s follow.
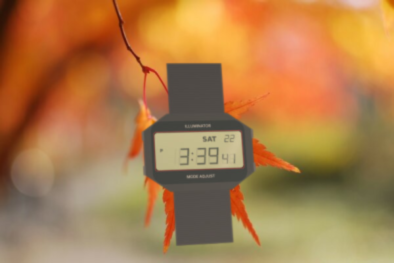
3h39m41s
